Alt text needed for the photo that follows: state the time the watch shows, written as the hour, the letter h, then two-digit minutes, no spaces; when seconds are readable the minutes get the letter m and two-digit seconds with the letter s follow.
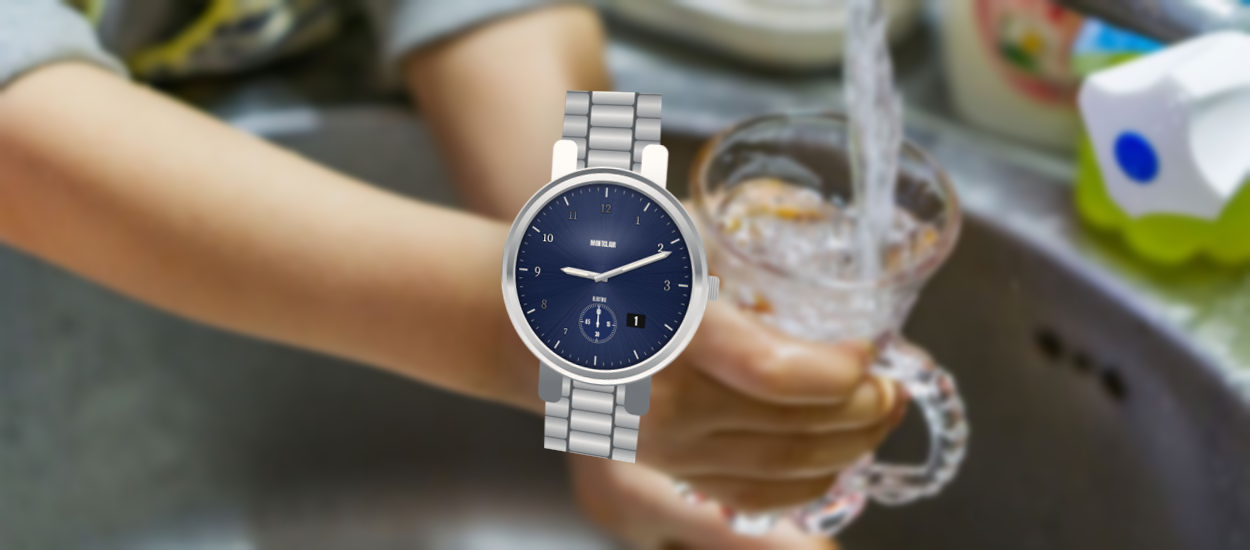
9h11
